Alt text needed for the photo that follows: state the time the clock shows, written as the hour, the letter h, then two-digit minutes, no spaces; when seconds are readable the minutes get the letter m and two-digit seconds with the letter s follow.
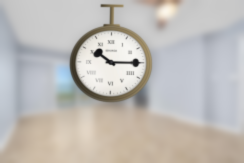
10h15
